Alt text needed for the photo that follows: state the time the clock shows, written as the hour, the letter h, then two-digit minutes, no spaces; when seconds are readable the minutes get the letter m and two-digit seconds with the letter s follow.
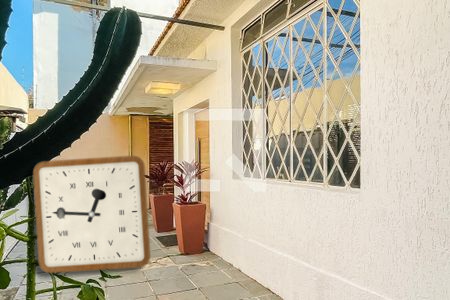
12h46
